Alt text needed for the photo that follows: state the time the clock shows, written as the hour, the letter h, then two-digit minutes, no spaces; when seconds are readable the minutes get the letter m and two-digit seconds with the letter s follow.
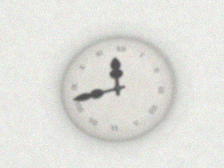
11h42
